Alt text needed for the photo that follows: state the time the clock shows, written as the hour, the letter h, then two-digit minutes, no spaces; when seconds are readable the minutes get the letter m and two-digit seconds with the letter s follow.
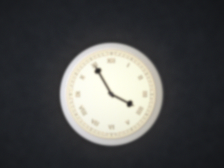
3h55
